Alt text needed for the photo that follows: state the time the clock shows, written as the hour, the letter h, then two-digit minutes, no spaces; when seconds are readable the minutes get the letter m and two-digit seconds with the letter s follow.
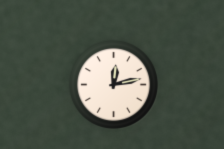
12h13
